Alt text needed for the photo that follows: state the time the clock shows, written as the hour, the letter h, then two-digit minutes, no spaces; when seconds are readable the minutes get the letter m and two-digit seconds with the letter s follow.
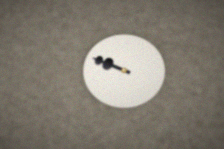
9h49
